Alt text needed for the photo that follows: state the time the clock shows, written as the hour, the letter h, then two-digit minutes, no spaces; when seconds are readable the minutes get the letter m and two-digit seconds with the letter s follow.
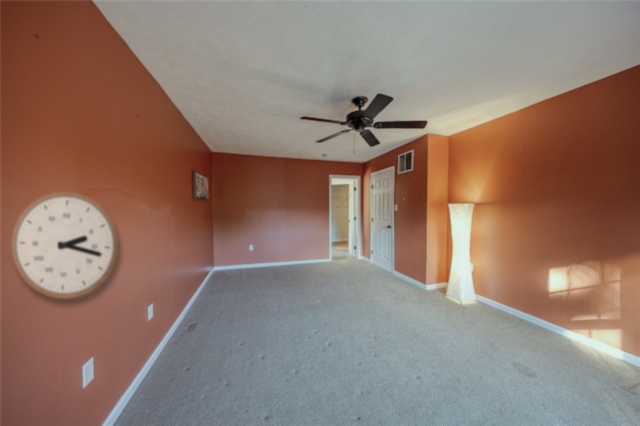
2h17
